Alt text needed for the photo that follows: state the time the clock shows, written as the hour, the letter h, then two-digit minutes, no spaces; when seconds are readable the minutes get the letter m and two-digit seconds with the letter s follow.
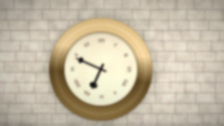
6h49
